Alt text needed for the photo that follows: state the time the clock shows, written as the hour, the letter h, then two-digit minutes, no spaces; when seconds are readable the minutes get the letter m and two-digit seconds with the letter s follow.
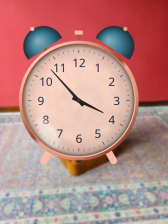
3h53
